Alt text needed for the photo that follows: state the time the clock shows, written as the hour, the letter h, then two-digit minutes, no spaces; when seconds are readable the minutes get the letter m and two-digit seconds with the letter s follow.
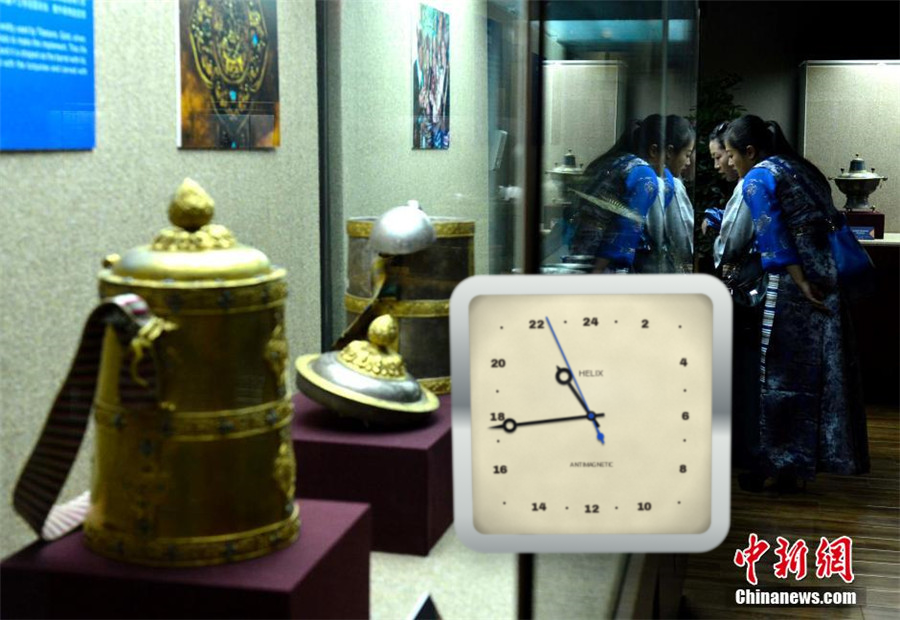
21h43m56s
